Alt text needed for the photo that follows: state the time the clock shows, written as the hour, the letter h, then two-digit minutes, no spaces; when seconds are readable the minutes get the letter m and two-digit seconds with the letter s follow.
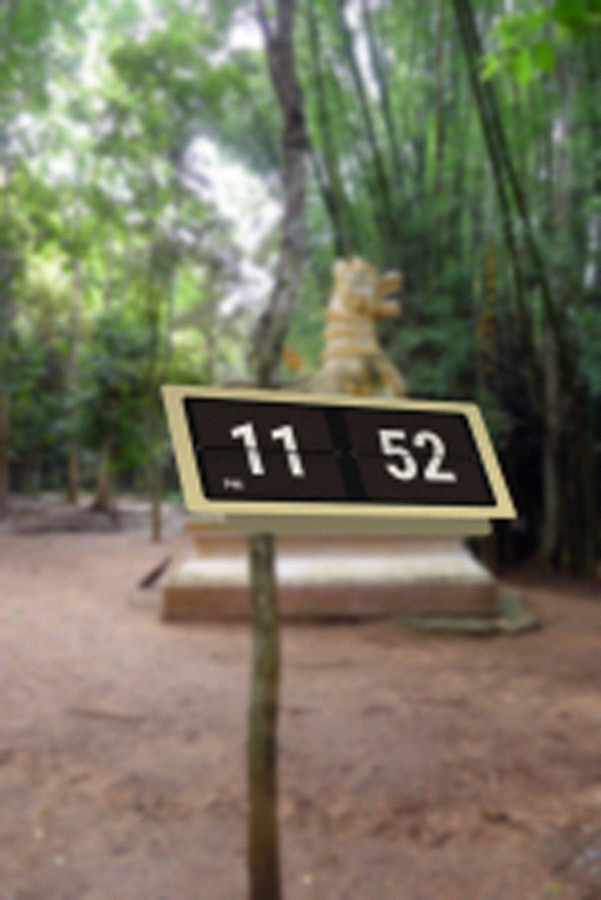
11h52
